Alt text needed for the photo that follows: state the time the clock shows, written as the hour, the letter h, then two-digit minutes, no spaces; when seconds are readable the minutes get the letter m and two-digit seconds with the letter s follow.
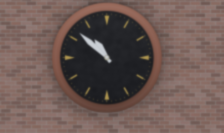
10h52
